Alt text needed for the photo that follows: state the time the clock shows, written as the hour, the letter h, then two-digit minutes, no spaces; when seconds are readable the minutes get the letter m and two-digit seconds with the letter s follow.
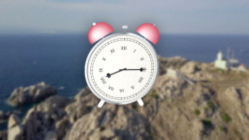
8h15
